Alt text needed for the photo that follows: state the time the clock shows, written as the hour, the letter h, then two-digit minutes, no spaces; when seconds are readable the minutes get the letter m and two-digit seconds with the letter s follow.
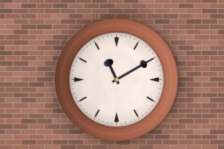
11h10
